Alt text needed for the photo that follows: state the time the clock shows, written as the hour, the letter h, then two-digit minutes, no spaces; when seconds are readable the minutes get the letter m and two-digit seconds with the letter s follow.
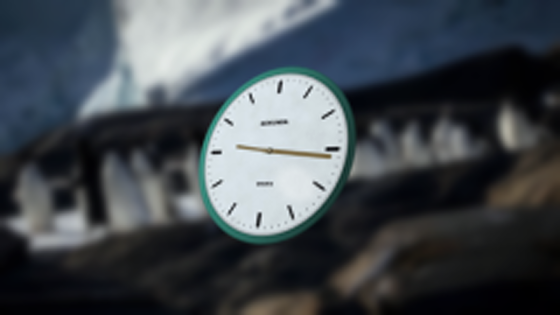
9h16
